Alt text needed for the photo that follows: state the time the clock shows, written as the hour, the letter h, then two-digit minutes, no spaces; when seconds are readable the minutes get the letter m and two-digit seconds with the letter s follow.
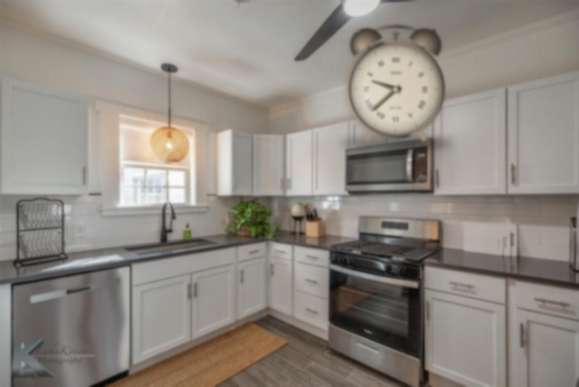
9h38
